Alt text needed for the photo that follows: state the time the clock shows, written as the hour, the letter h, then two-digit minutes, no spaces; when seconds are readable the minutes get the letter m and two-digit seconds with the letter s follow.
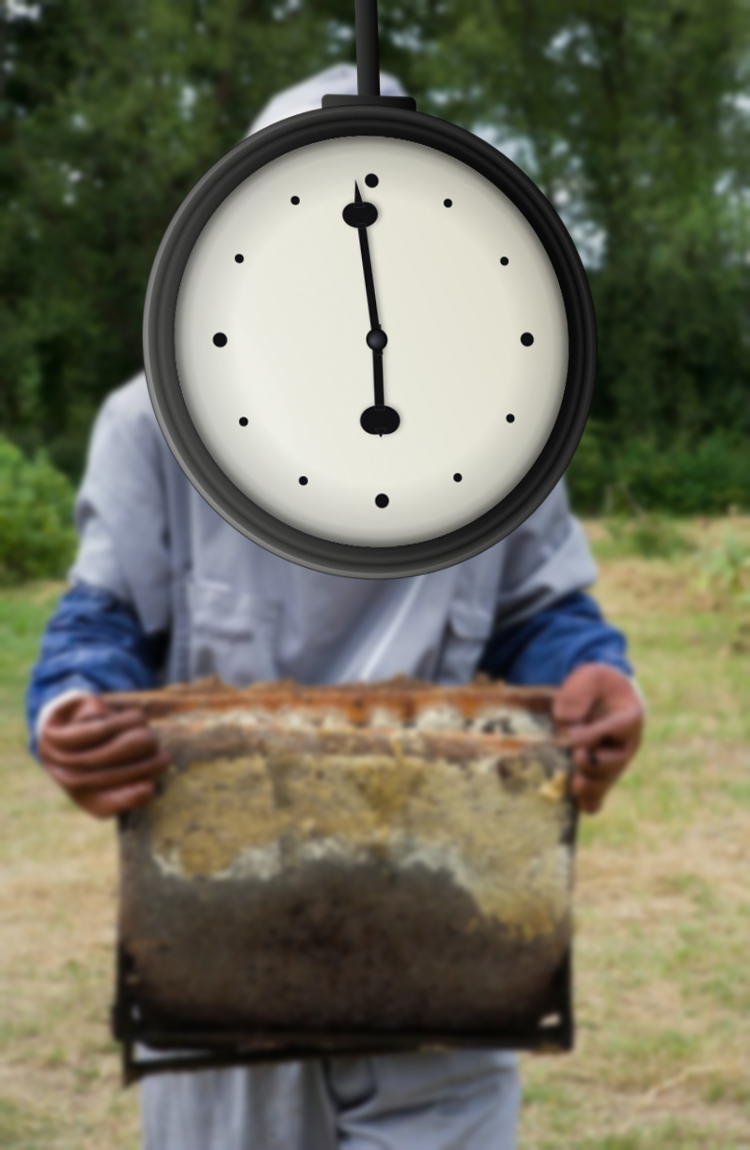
5h59
